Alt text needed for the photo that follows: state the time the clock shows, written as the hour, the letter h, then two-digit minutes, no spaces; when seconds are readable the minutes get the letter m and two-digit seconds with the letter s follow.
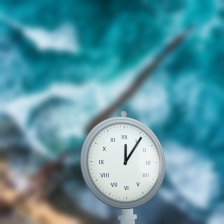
12h06
